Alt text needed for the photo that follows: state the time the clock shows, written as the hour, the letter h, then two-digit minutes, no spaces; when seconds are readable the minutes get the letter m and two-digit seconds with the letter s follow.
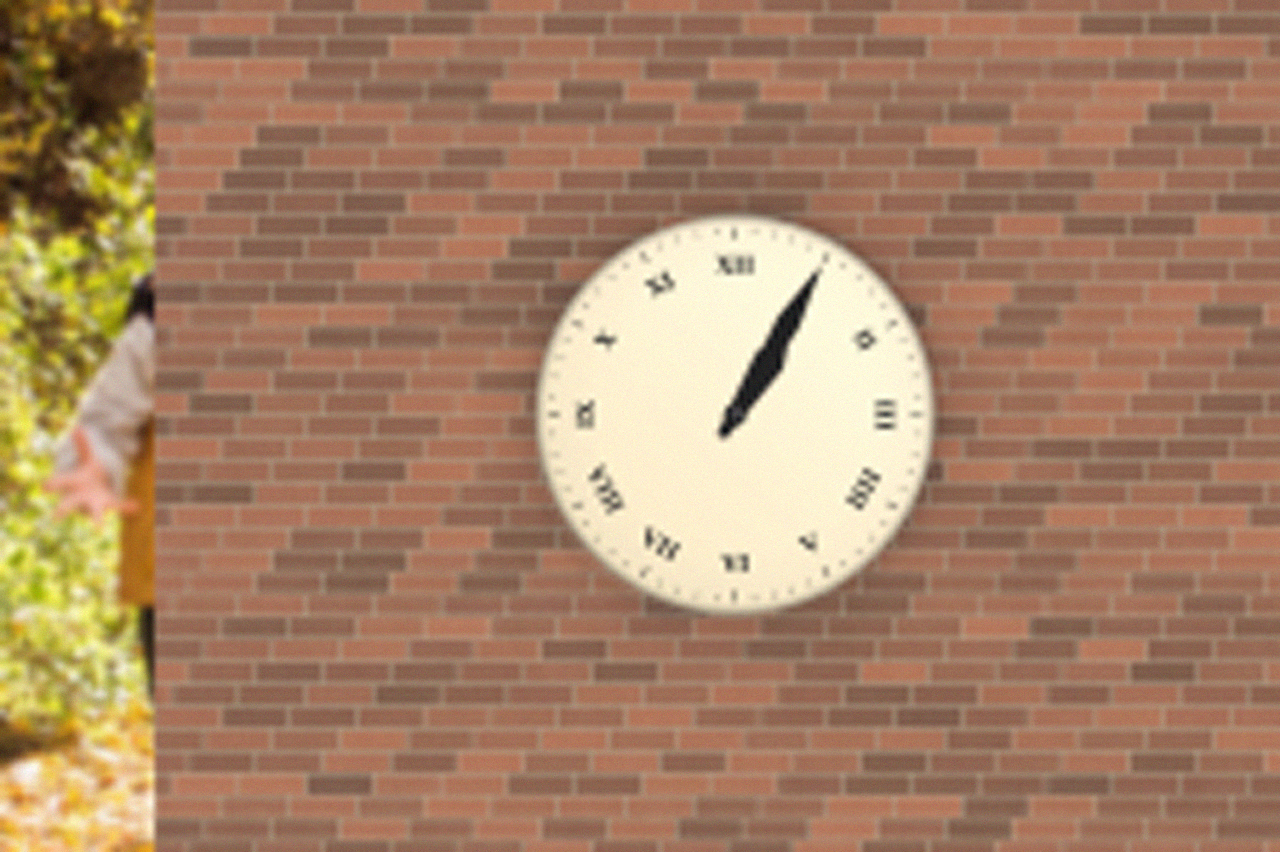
1h05
